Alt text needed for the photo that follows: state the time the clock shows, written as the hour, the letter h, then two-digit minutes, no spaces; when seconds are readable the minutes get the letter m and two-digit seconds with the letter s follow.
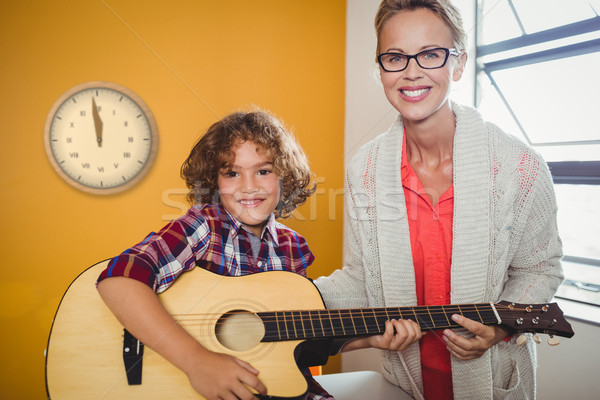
11h59
